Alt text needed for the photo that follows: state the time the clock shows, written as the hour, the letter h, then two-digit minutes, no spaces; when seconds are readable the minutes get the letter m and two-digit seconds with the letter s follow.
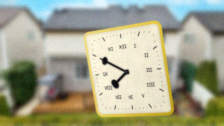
7h50
